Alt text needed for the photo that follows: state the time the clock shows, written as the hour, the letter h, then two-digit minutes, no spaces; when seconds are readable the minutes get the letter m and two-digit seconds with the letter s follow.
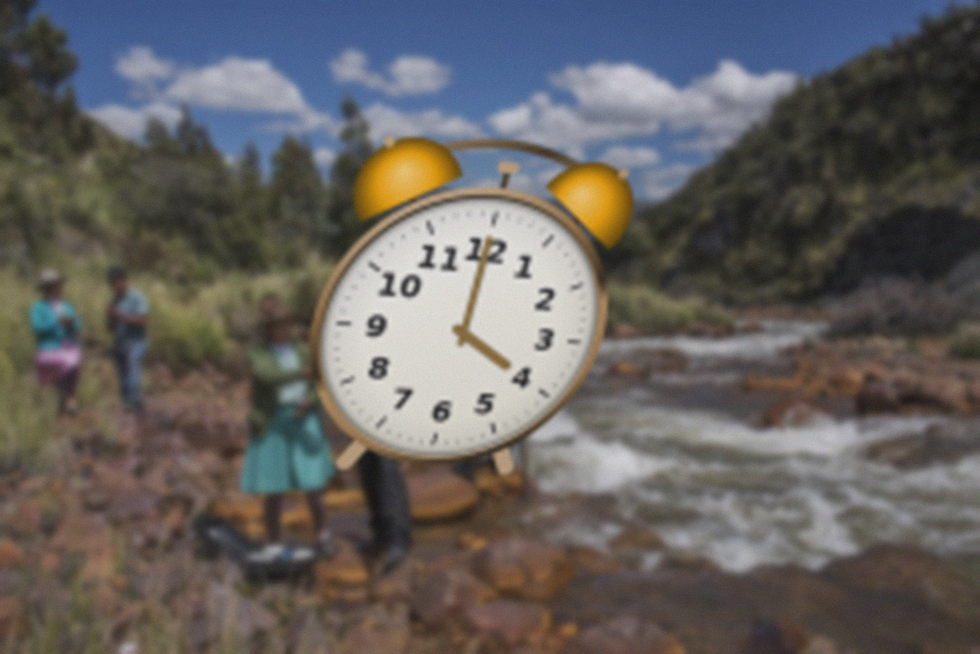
4h00
